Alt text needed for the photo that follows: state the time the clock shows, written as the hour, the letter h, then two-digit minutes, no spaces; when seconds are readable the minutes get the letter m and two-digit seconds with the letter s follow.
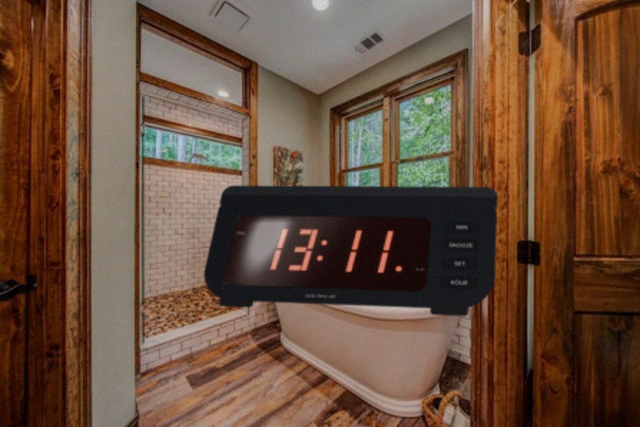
13h11
